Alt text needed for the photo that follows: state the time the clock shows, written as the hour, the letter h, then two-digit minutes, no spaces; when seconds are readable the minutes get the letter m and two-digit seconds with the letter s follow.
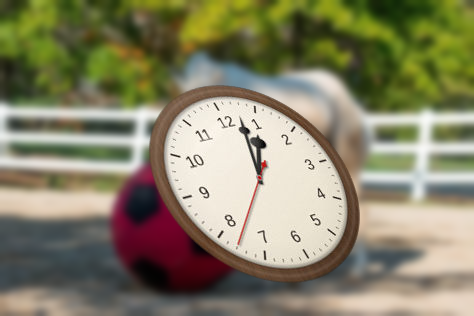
1h02m38s
